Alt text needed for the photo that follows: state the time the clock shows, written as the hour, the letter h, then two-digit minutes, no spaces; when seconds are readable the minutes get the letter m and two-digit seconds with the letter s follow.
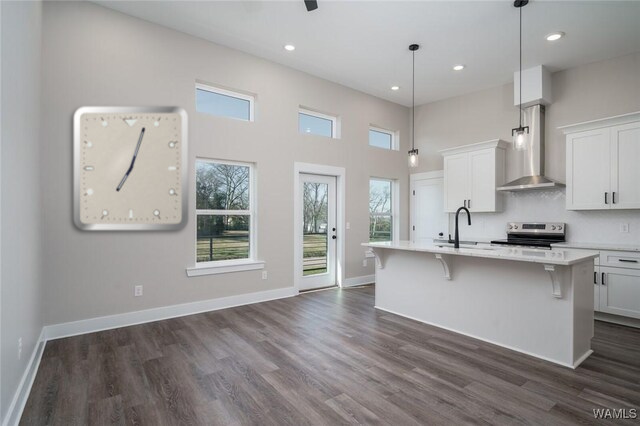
7h03
